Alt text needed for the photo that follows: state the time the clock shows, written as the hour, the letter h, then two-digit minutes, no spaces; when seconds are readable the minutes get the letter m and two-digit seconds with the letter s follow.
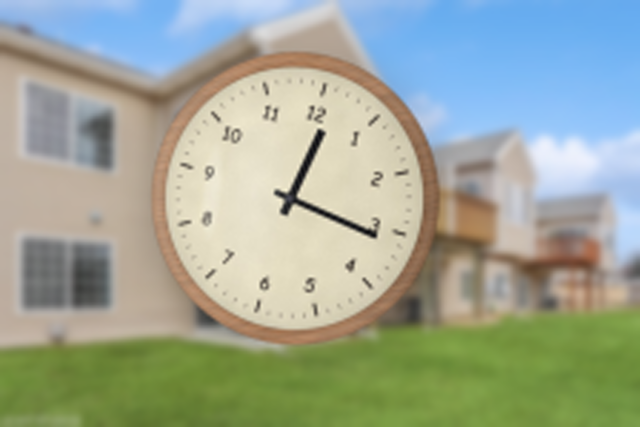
12h16
